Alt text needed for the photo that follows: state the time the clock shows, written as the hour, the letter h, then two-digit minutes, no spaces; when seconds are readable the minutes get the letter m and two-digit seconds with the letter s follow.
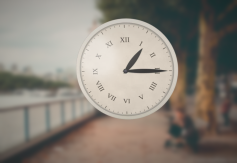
1h15
